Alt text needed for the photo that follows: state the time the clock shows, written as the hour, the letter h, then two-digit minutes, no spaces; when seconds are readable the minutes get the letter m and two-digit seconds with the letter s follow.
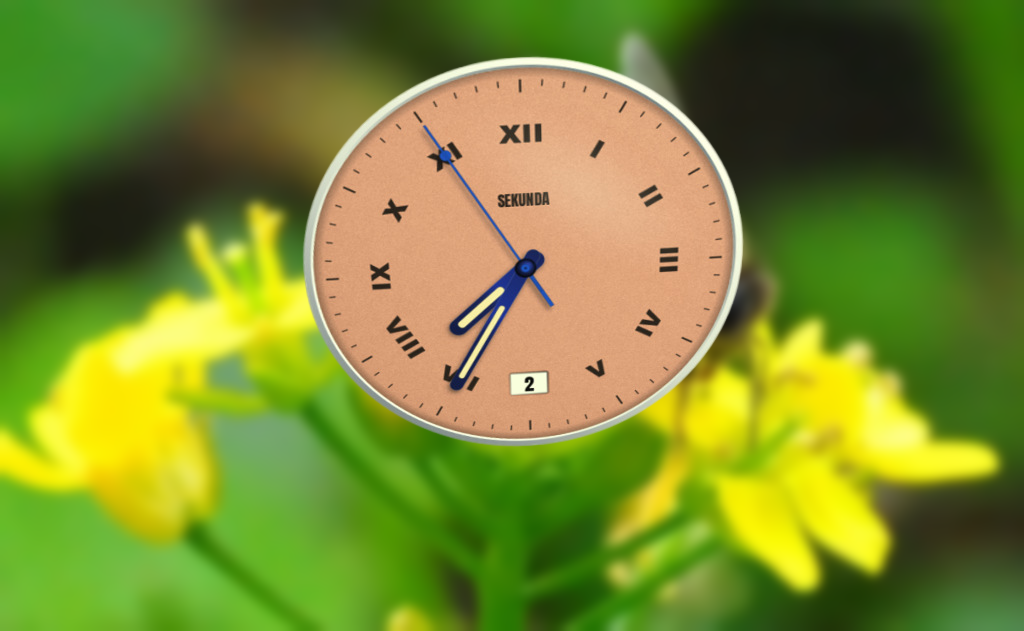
7h34m55s
